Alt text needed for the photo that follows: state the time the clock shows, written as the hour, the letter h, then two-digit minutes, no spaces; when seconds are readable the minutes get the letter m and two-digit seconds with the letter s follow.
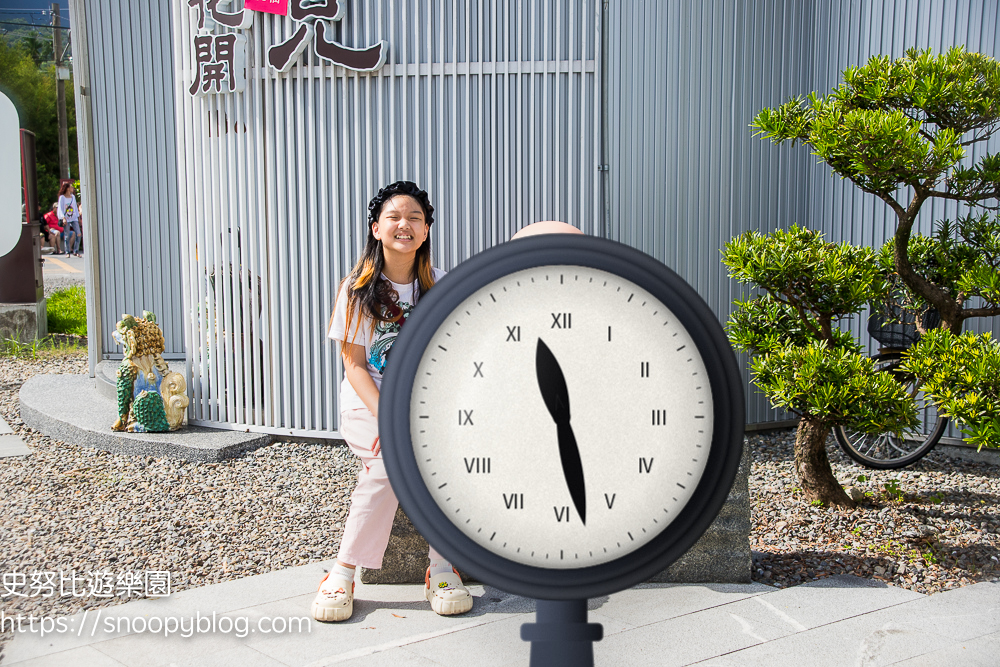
11h28
